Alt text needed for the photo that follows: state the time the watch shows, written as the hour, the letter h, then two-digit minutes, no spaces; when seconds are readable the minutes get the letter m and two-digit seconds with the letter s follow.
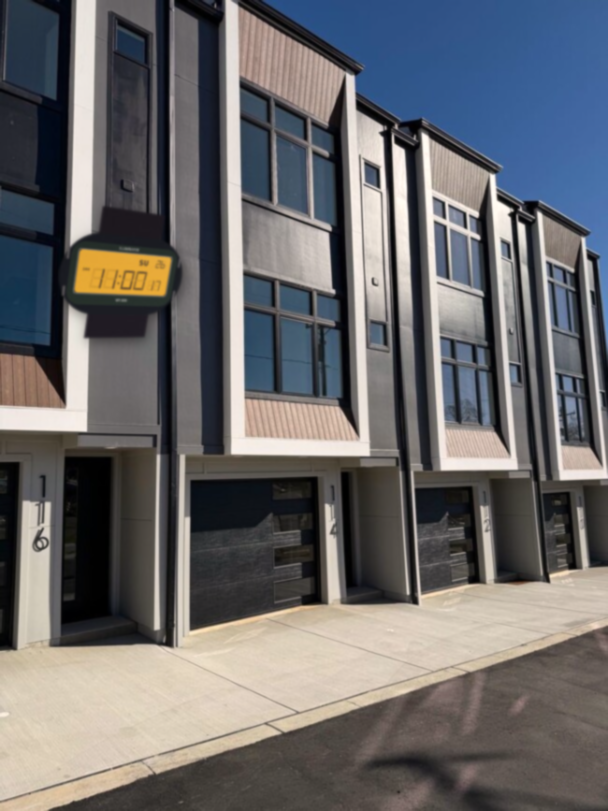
11h00
